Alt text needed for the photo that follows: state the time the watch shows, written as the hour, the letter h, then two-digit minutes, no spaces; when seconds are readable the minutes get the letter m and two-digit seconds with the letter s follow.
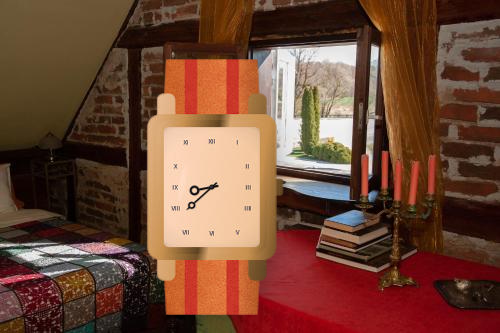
8h38
